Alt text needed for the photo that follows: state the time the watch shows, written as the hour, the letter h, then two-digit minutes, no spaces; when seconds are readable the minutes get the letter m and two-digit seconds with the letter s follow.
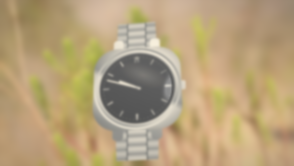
9h48
